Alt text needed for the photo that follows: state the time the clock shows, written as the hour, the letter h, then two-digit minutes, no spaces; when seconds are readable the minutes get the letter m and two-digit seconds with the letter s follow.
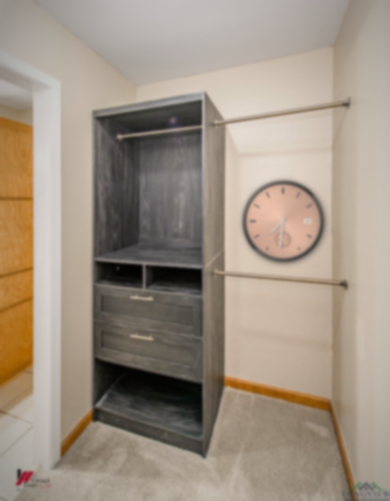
7h31
